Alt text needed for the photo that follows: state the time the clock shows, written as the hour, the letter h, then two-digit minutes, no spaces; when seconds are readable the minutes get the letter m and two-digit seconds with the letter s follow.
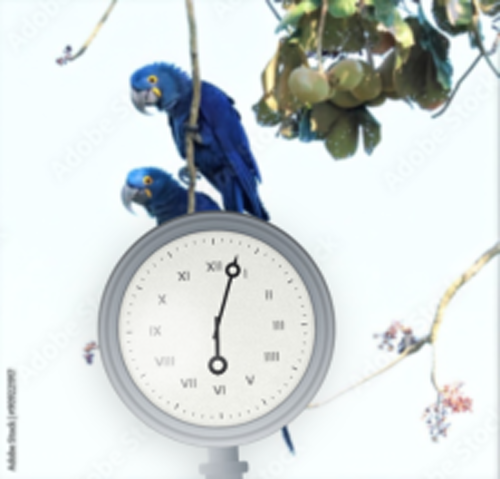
6h03
